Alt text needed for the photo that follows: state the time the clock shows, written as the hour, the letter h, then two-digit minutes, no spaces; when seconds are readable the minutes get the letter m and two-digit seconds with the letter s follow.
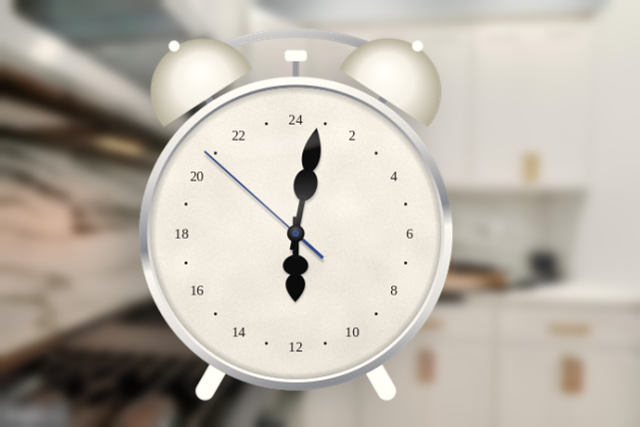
12h01m52s
